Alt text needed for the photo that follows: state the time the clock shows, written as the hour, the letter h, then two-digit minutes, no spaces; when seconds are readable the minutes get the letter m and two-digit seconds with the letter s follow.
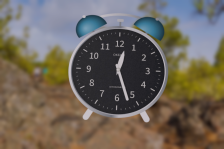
12h27
